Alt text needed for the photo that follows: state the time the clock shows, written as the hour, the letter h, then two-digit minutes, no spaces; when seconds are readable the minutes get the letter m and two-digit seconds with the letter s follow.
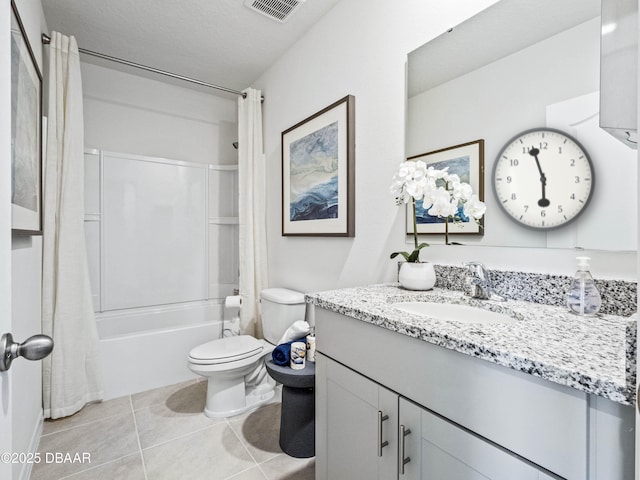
5h57
